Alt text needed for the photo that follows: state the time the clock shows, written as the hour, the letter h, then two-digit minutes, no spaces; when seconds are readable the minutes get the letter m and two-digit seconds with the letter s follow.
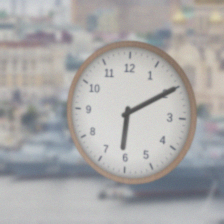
6h10
